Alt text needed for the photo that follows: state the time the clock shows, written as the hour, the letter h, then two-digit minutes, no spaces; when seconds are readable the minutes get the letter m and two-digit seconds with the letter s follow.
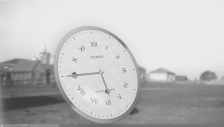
5h45
